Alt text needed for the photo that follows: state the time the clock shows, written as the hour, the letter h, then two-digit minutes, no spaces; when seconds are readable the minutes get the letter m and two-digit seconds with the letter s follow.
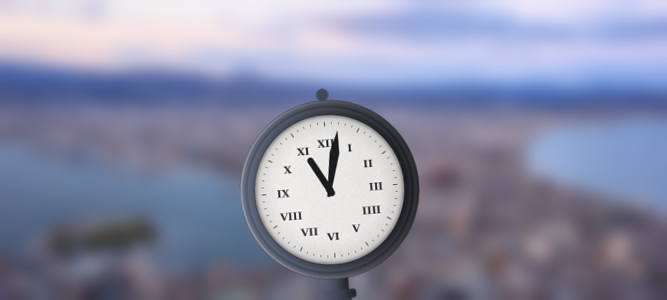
11h02
